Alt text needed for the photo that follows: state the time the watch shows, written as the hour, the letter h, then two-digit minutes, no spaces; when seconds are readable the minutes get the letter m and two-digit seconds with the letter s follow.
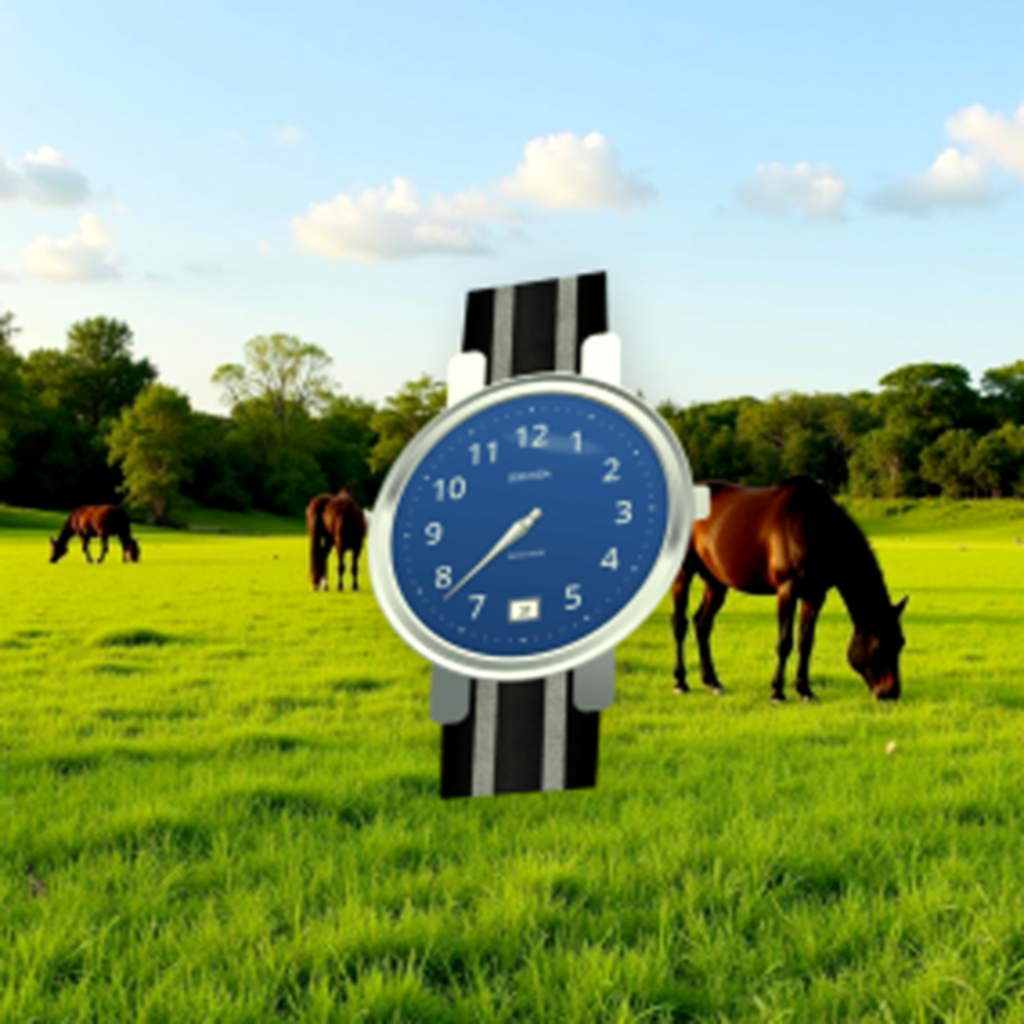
7h38
